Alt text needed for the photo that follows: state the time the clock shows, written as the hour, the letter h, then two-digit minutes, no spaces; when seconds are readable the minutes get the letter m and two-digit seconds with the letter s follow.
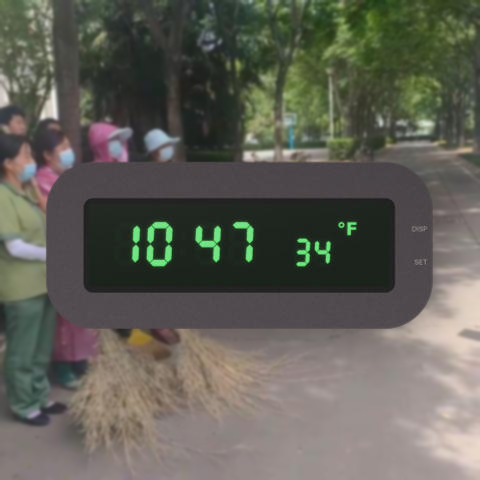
10h47
